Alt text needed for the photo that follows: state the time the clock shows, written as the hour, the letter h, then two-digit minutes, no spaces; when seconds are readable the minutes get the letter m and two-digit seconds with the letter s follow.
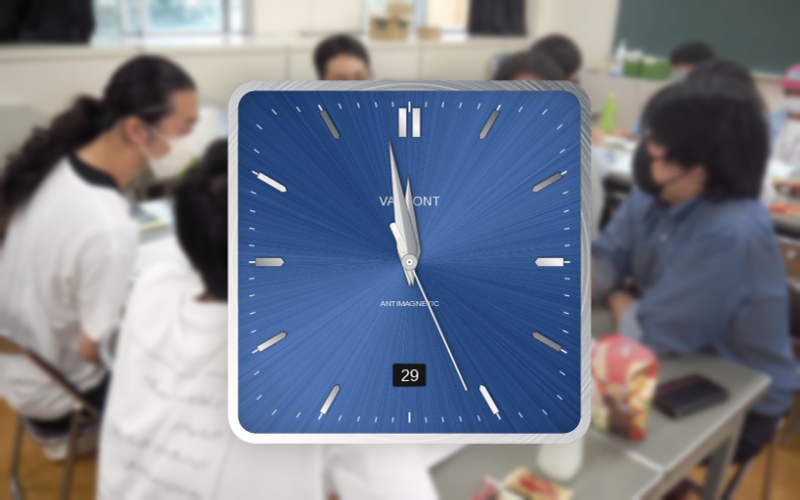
11h58m26s
